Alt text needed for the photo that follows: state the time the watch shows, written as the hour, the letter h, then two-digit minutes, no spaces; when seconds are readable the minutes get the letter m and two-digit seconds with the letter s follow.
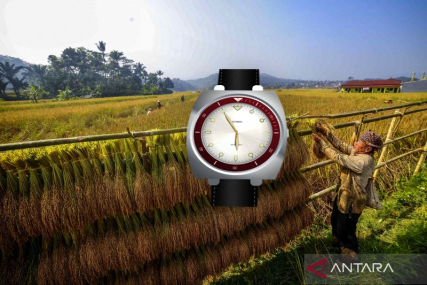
5h55
